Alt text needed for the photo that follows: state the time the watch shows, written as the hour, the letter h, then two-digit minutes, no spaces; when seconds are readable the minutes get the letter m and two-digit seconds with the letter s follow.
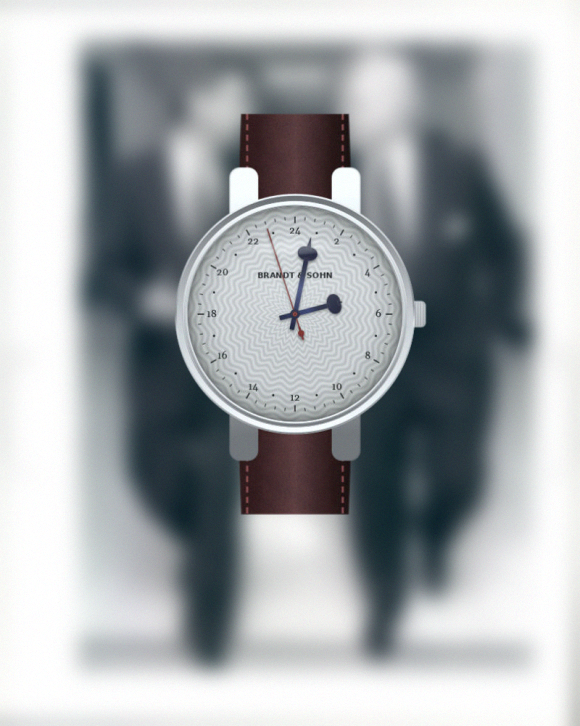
5h01m57s
